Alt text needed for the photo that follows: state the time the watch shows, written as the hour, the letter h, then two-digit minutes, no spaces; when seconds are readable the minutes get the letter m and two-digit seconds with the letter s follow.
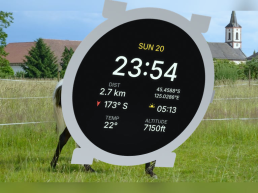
23h54
